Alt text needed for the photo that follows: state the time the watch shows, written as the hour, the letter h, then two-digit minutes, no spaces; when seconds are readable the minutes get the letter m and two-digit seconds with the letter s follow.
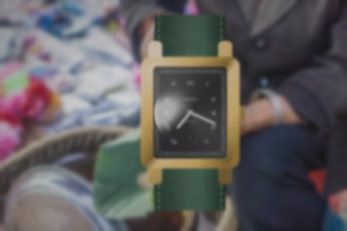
7h19
